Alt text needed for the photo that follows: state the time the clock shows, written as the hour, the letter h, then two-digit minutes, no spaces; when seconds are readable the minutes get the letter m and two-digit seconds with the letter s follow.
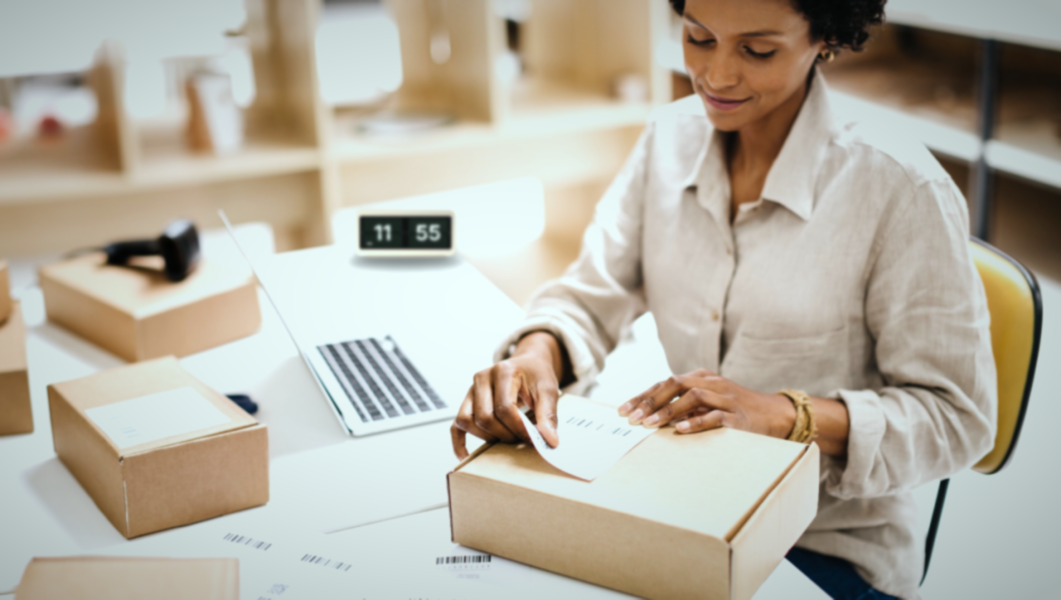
11h55
